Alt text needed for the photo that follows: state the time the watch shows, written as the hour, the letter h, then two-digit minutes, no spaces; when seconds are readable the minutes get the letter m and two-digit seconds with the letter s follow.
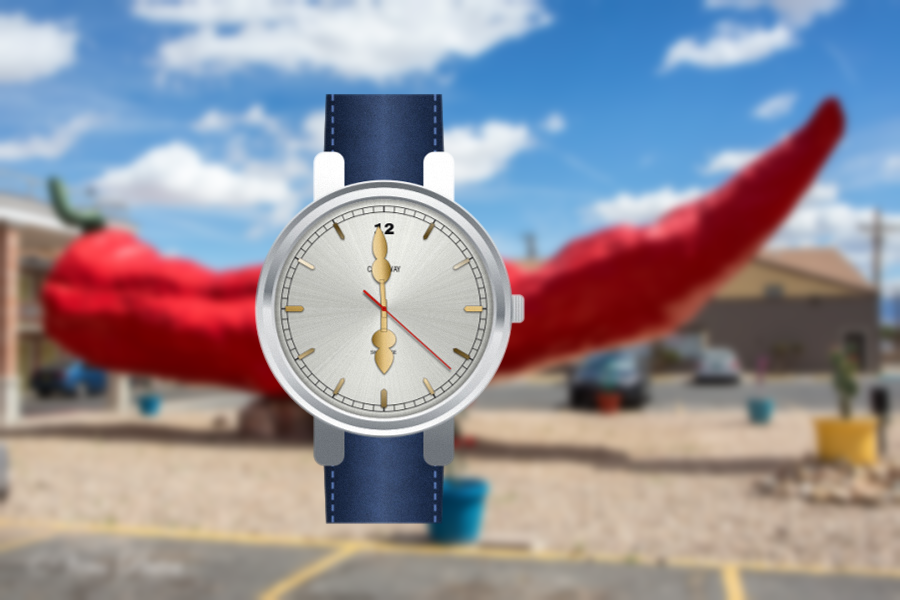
5h59m22s
